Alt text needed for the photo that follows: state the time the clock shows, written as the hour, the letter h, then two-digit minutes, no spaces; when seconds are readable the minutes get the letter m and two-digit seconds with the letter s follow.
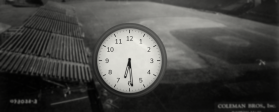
6h29
